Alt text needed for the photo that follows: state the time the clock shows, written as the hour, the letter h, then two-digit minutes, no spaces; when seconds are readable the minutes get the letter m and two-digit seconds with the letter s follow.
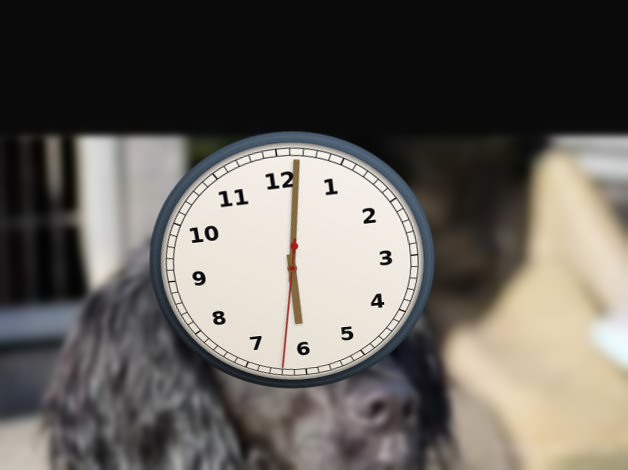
6h01m32s
